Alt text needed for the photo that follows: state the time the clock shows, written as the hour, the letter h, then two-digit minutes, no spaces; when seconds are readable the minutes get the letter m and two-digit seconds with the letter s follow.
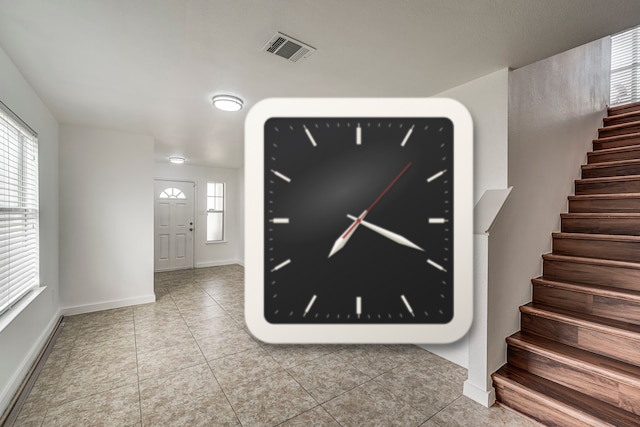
7h19m07s
